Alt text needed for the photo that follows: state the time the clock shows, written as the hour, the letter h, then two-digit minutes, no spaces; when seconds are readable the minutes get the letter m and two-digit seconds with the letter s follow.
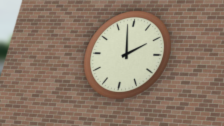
1h58
